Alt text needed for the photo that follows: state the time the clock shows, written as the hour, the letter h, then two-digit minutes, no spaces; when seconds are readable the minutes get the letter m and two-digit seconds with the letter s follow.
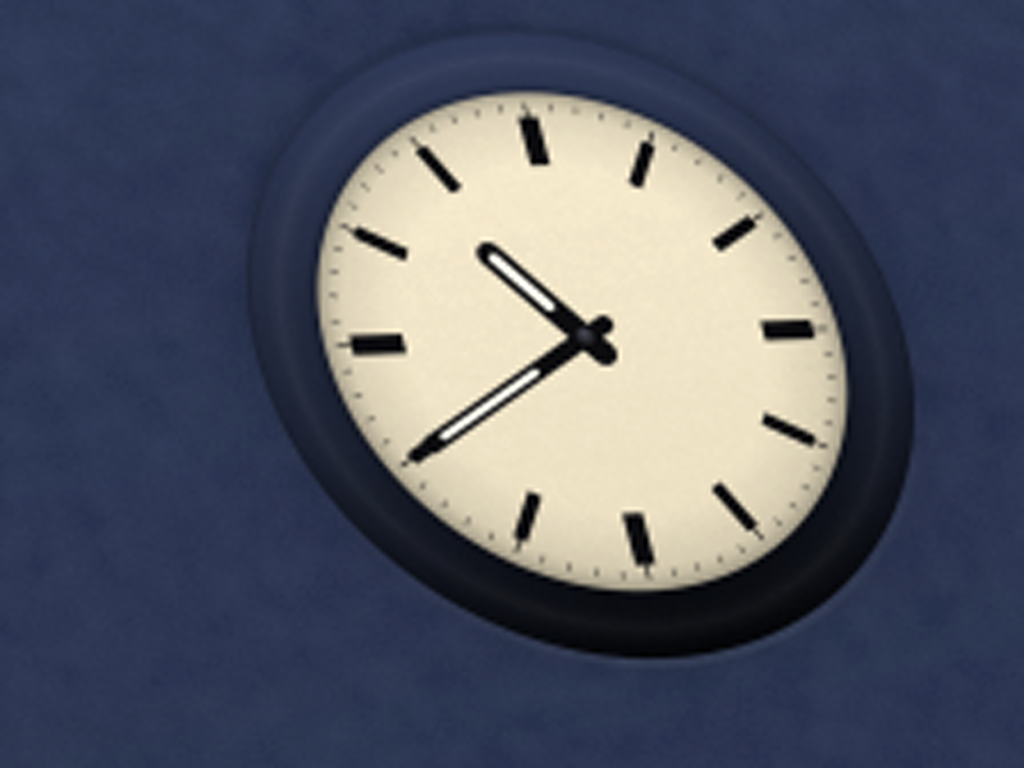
10h40
